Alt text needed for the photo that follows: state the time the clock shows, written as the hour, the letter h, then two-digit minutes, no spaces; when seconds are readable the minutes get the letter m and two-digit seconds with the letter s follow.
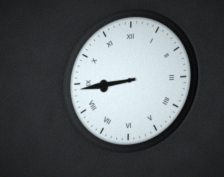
8h44
